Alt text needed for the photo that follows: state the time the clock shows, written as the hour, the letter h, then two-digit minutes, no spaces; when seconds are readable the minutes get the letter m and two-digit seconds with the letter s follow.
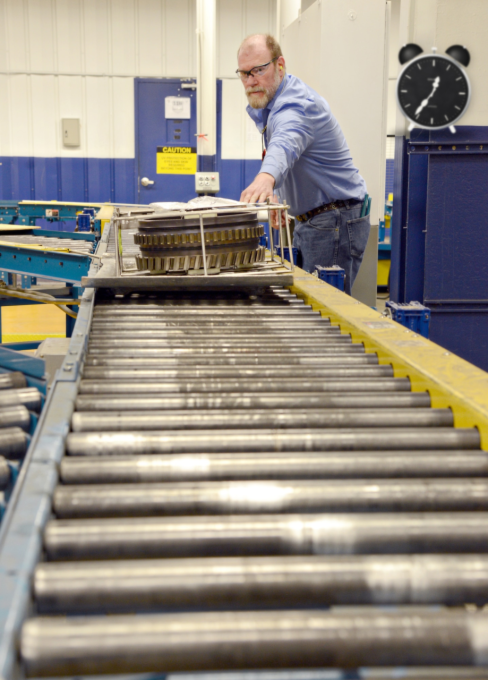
12h36
